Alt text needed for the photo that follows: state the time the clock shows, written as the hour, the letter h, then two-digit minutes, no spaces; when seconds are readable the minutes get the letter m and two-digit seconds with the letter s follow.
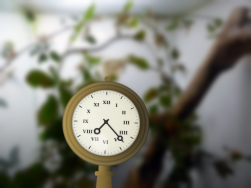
7h23
